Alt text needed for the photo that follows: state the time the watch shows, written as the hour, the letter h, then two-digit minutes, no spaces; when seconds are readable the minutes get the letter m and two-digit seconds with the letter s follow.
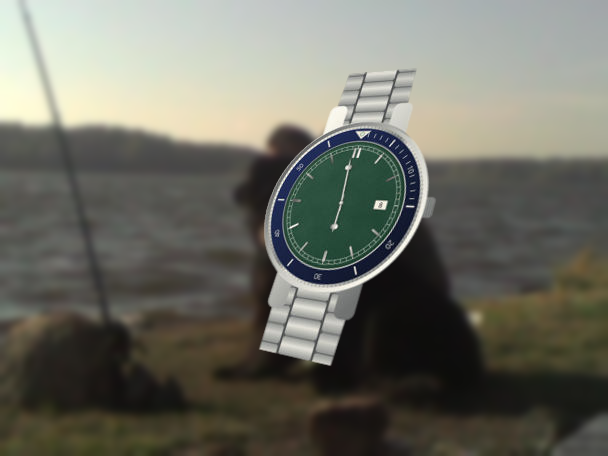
5h59
